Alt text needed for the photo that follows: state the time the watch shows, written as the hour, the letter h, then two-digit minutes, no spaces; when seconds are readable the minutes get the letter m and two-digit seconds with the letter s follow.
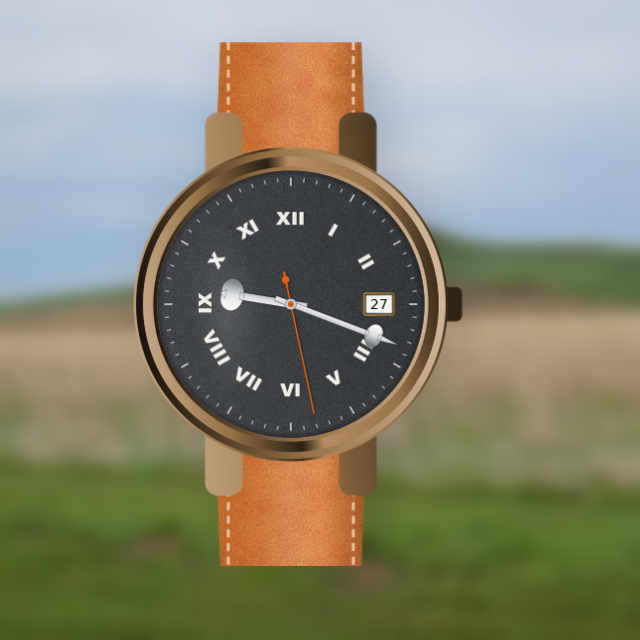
9h18m28s
